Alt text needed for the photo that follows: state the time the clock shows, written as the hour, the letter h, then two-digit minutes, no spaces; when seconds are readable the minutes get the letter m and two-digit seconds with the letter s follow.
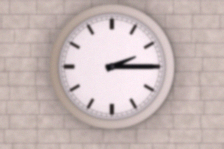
2h15
